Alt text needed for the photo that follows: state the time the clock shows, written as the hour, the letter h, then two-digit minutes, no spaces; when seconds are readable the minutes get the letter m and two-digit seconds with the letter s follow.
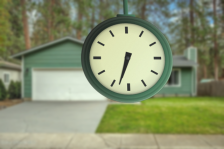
6h33
